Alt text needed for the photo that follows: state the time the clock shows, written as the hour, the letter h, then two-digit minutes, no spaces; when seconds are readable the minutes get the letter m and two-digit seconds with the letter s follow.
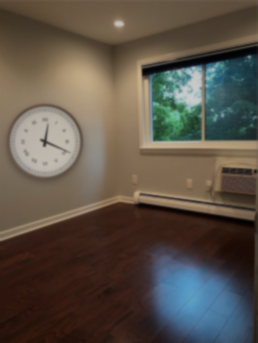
12h19
